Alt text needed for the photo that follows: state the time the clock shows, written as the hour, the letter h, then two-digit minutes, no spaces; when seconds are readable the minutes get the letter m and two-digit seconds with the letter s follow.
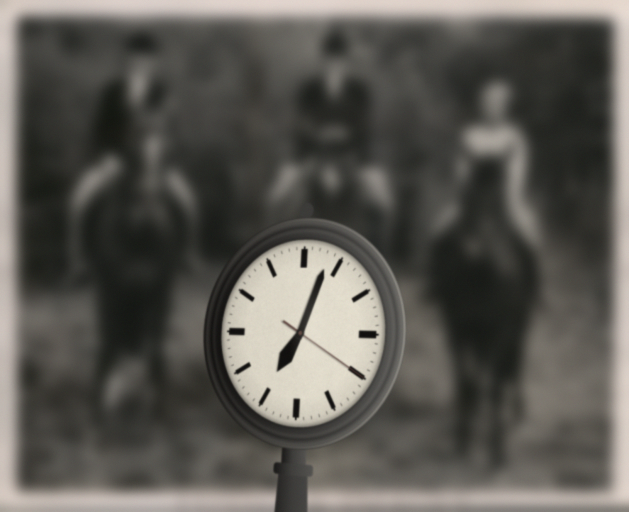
7h03m20s
